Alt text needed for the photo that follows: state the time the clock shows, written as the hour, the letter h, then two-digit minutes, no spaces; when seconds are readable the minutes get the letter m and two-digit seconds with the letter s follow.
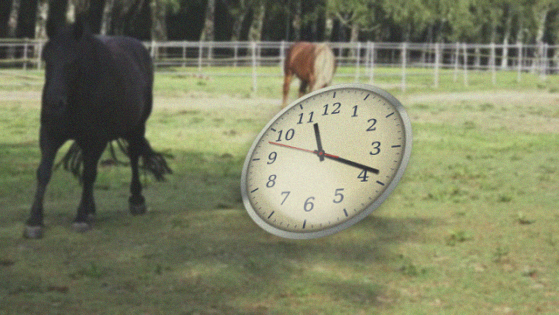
11h18m48s
